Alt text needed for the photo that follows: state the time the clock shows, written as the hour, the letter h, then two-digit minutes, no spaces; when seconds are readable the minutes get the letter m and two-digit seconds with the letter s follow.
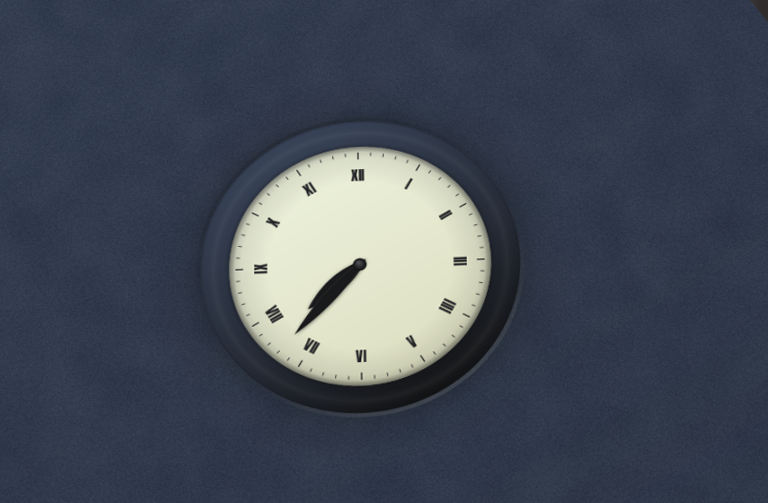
7h37
